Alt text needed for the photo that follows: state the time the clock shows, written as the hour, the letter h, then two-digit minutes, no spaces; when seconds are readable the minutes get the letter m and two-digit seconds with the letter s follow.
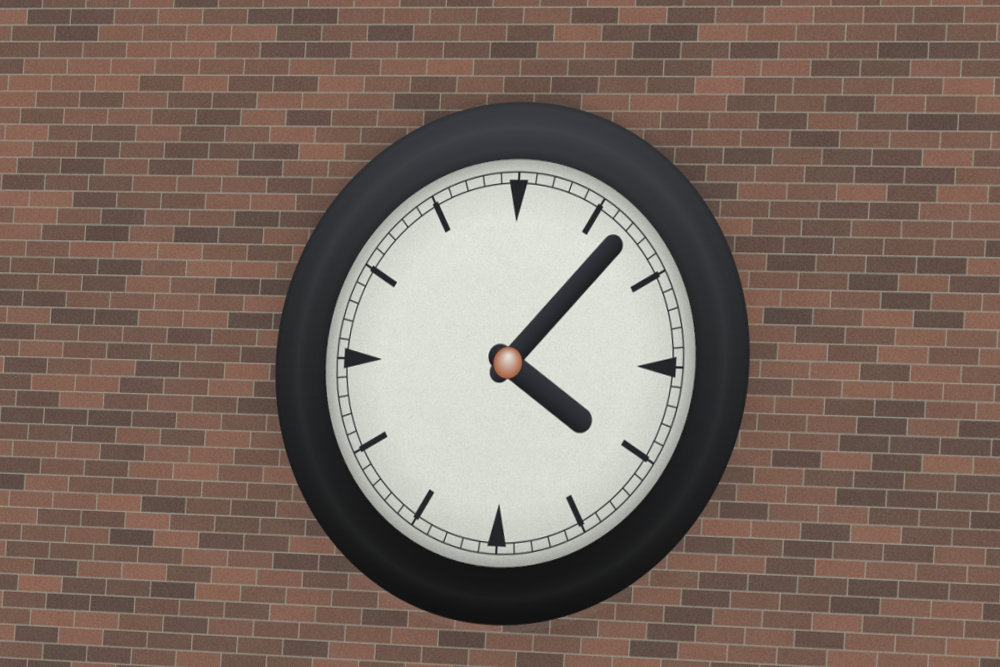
4h07
